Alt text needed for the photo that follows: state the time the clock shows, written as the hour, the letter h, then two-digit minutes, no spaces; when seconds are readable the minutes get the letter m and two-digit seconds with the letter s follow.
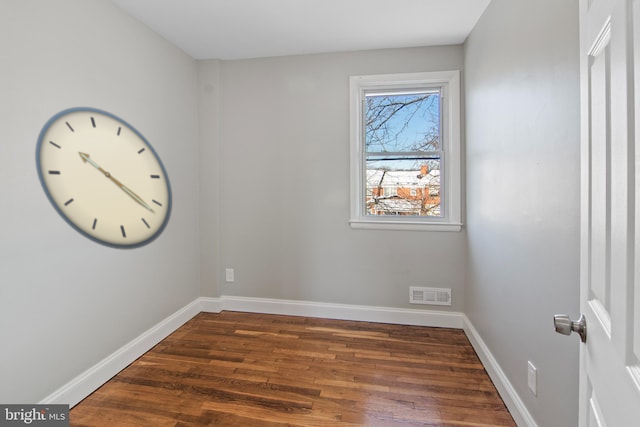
10h22
